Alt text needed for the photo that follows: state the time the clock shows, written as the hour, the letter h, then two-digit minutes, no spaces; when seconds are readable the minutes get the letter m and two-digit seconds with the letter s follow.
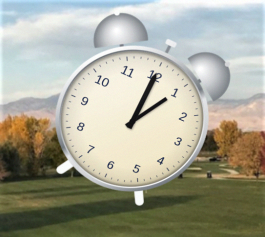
1h00
